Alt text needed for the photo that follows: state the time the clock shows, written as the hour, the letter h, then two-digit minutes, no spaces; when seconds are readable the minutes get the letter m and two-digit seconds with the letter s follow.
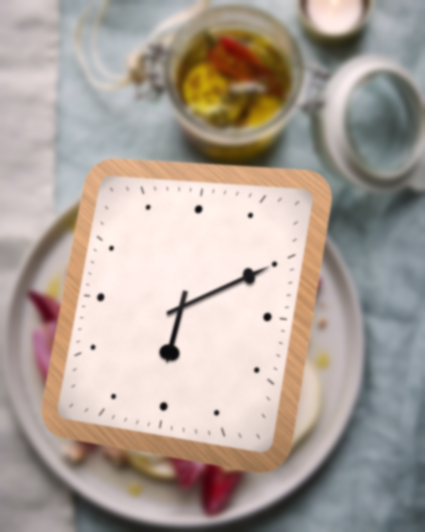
6h10
